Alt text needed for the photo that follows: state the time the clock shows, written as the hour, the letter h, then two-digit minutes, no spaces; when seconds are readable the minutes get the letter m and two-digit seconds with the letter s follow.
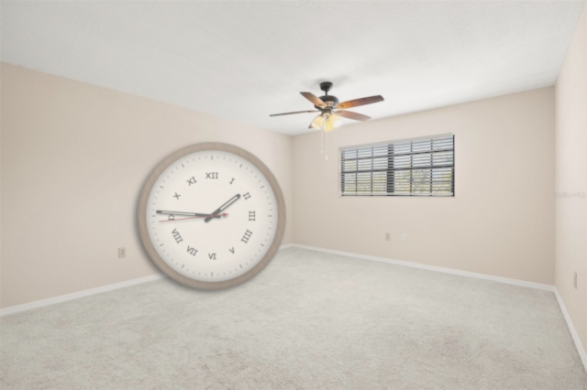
1h45m44s
